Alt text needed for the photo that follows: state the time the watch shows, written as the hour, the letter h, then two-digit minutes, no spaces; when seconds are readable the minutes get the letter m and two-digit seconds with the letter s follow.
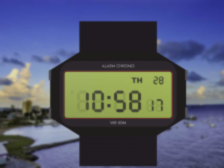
10h58m17s
